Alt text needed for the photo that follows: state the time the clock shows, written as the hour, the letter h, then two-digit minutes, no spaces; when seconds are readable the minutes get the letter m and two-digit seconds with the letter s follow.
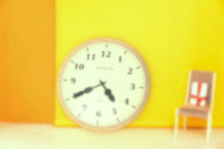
4h40
